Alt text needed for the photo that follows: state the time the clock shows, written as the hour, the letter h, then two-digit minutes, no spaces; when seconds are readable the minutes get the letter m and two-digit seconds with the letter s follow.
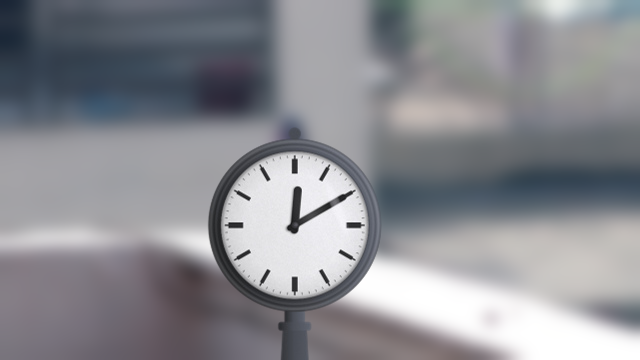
12h10
